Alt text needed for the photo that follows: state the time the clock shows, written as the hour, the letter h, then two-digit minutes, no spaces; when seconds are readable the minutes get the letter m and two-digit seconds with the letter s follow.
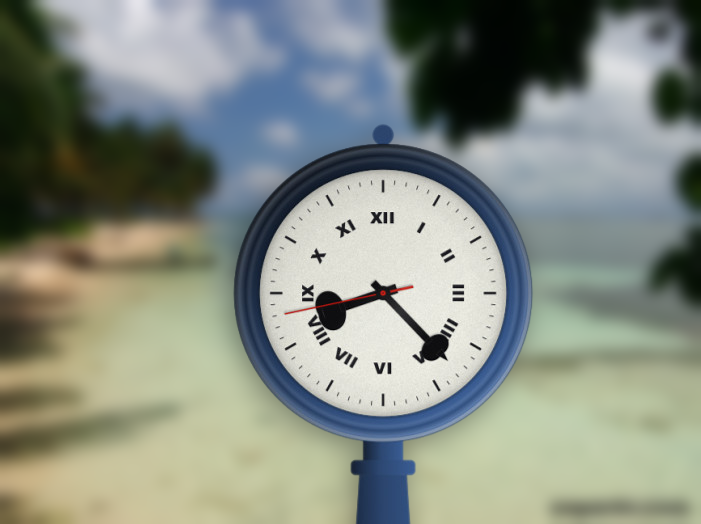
8h22m43s
